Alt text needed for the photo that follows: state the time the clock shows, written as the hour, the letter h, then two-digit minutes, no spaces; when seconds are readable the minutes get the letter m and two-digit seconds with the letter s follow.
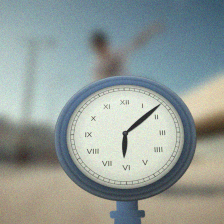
6h08
